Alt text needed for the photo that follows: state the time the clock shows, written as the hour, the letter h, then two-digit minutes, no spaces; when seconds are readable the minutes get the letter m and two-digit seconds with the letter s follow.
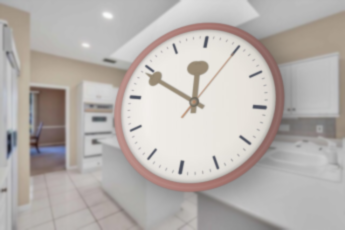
11h49m05s
